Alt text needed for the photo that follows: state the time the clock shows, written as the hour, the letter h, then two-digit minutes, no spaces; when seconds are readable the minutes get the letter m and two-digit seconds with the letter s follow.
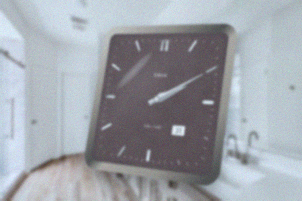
2h10
